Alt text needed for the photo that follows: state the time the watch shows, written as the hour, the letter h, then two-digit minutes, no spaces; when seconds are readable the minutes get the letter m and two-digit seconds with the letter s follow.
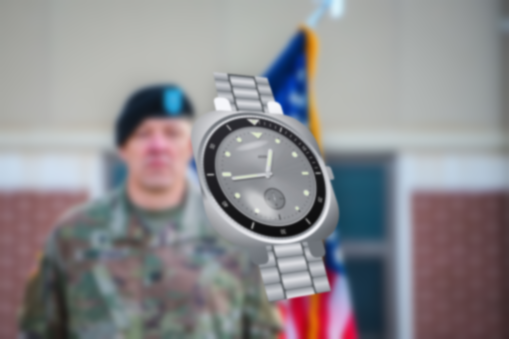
12h44
